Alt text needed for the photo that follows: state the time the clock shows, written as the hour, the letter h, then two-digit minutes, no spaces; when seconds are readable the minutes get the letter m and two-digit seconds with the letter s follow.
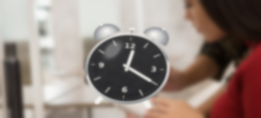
12h20
